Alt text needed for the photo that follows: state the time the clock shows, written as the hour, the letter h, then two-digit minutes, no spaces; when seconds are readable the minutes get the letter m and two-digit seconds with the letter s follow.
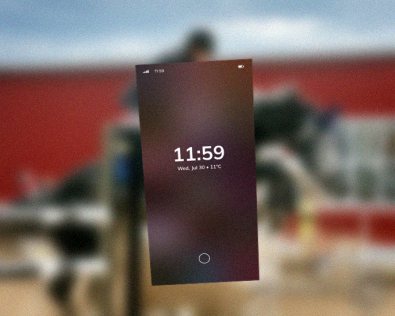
11h59
